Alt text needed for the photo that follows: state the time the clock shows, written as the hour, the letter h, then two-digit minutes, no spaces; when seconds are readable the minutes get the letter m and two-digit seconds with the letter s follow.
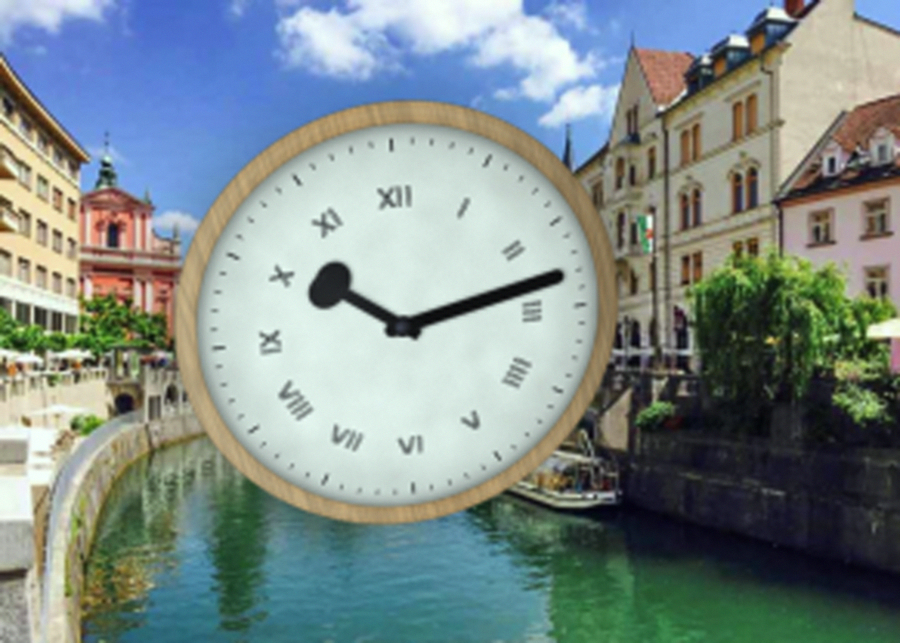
10h13
